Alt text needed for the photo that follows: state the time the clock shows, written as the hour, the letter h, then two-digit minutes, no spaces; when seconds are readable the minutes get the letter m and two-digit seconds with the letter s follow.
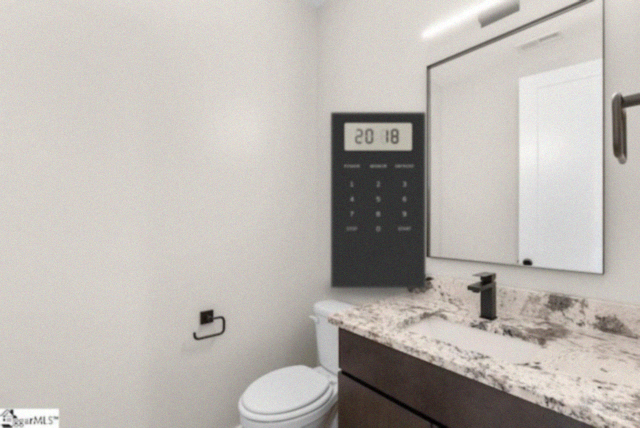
20h18
